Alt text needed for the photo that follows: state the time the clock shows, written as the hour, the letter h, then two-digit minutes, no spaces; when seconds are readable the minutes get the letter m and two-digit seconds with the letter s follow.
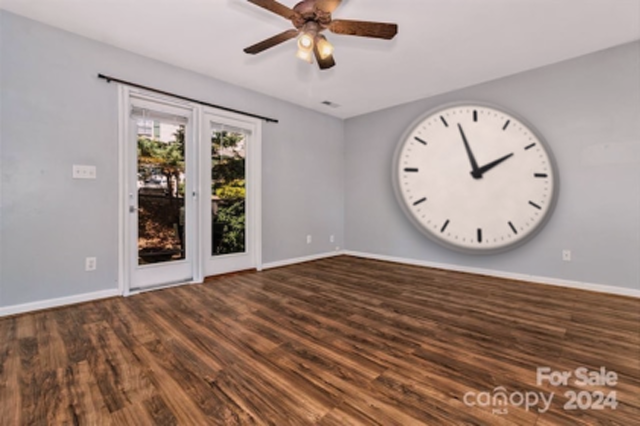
1h57
